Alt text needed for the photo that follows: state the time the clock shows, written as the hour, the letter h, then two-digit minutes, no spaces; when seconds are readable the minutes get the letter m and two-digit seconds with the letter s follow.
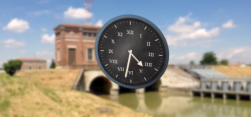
4h32
